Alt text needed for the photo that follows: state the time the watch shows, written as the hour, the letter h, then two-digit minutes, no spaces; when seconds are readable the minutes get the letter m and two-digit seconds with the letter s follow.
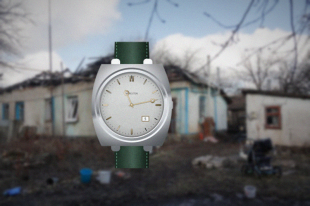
11h13
